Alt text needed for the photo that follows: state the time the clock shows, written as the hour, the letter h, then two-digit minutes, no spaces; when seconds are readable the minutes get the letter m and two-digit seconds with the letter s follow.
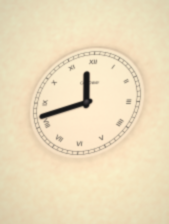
11h42
